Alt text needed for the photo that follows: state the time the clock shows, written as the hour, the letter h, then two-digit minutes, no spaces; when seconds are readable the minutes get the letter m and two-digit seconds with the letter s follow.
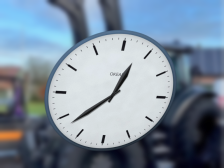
12h38
